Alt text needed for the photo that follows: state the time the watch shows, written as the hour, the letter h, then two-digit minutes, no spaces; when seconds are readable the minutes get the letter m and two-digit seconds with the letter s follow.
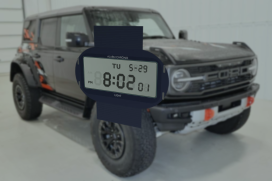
8h02m01s
